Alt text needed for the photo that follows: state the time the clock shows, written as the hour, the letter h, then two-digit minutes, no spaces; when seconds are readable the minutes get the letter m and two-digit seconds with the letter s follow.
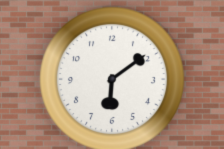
6h09
